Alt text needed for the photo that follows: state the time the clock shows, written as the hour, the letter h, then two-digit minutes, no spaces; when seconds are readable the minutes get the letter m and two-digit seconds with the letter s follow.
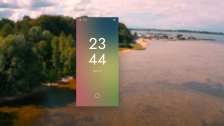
23h44
